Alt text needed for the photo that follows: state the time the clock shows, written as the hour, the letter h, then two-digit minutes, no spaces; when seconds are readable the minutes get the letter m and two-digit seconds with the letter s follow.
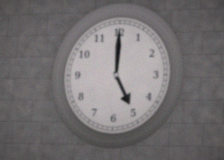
5h00
